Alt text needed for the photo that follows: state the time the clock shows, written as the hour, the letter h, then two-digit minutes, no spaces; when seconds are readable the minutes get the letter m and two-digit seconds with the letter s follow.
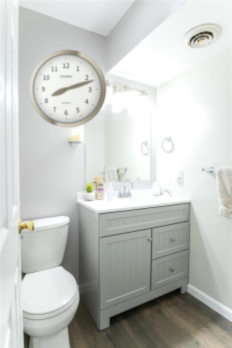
8h12
